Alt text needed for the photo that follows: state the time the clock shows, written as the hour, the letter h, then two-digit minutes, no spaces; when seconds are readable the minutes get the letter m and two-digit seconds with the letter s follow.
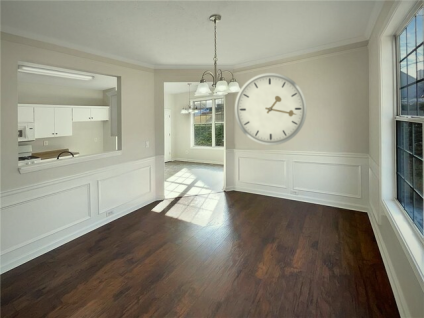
1h17
